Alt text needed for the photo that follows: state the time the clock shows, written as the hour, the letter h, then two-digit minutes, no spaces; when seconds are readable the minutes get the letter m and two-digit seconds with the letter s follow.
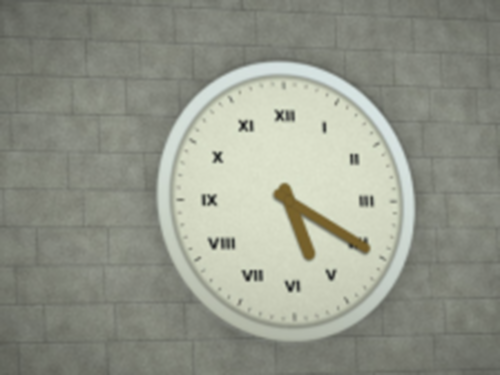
5h20
